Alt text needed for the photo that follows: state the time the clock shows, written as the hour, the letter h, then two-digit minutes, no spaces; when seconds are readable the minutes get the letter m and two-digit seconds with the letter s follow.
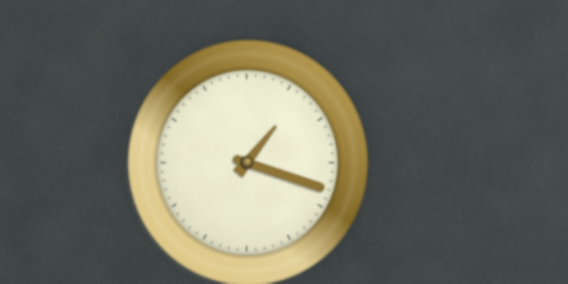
1h18
